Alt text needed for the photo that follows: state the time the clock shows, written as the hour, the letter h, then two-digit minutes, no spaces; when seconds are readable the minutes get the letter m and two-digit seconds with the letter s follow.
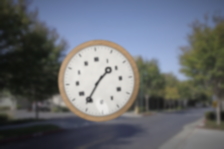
1h36
